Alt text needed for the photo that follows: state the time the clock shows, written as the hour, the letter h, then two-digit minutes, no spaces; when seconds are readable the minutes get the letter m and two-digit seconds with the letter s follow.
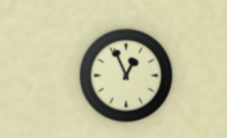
12h56
